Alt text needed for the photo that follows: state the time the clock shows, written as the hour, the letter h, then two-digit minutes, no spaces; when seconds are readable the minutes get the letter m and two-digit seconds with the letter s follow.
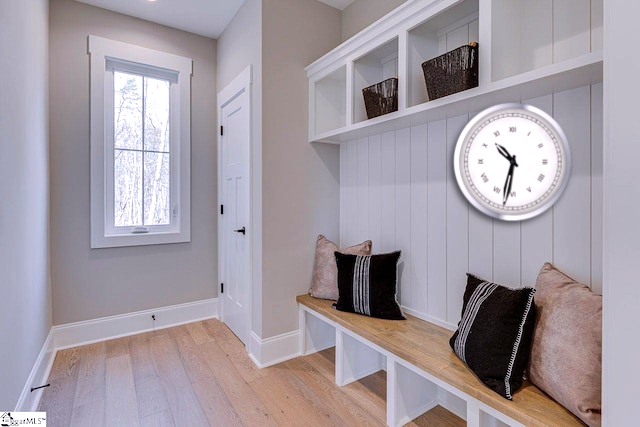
10h32
